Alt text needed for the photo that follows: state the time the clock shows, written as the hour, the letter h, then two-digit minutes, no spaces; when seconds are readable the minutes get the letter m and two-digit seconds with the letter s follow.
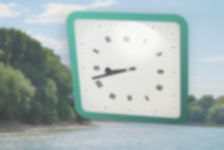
8h42
